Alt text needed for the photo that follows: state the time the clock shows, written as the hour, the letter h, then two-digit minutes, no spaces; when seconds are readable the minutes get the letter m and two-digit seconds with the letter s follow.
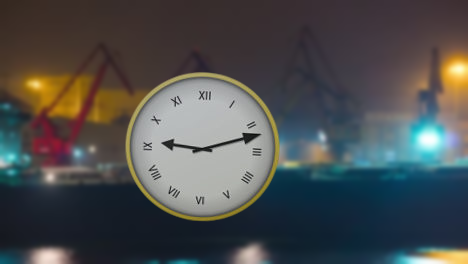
9h12
